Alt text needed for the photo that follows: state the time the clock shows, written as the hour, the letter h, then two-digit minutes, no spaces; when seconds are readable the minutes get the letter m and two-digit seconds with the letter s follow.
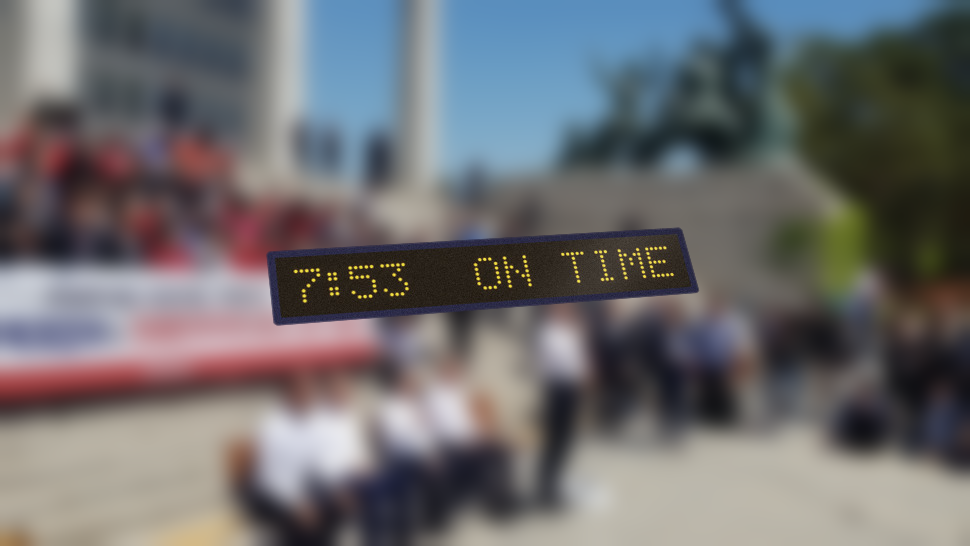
7h53
